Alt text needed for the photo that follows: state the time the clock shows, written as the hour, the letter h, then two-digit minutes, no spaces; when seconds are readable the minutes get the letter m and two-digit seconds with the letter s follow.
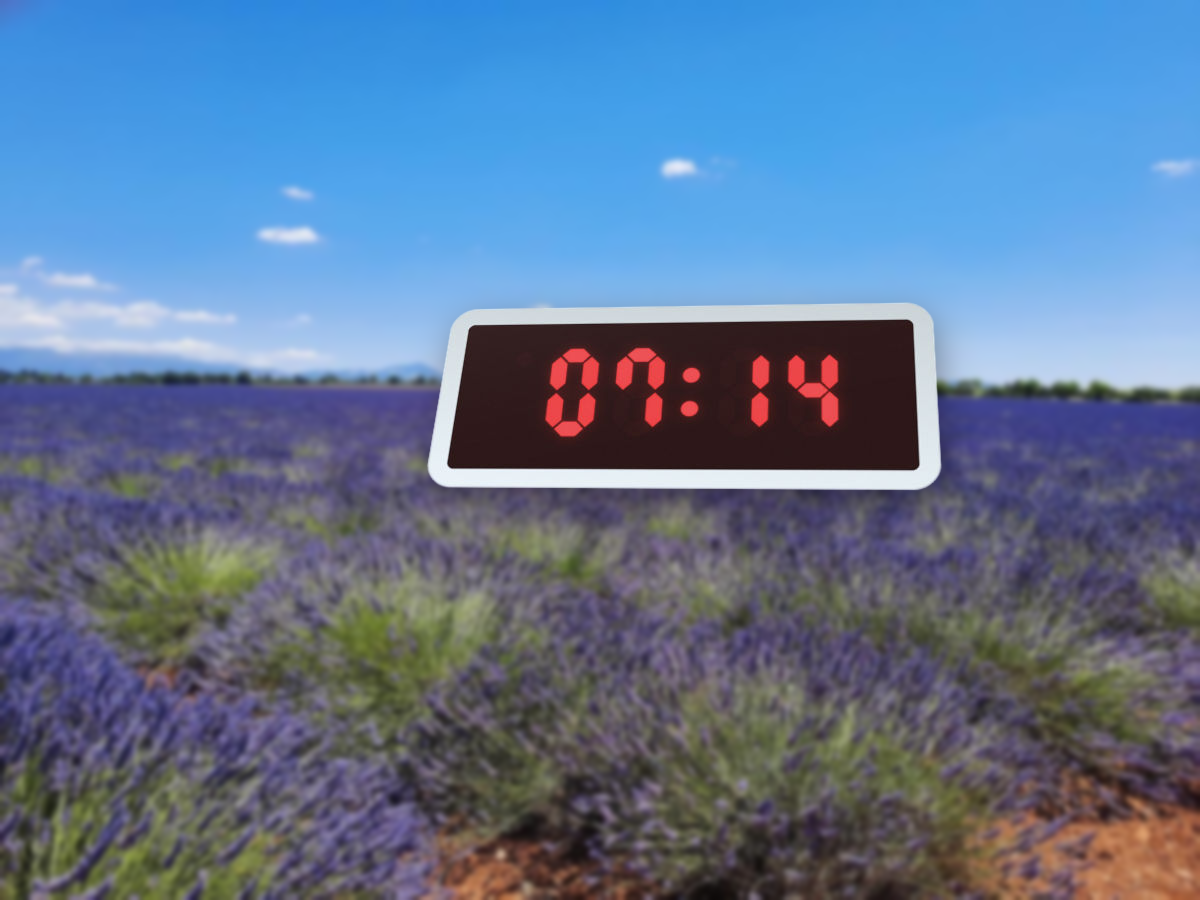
7h14
